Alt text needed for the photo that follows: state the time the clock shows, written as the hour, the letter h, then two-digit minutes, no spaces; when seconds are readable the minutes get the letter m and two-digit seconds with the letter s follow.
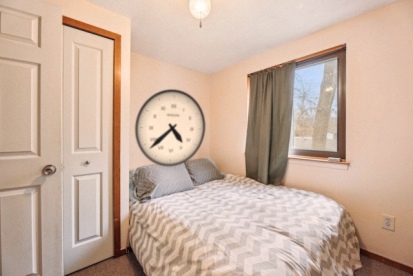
4h38
